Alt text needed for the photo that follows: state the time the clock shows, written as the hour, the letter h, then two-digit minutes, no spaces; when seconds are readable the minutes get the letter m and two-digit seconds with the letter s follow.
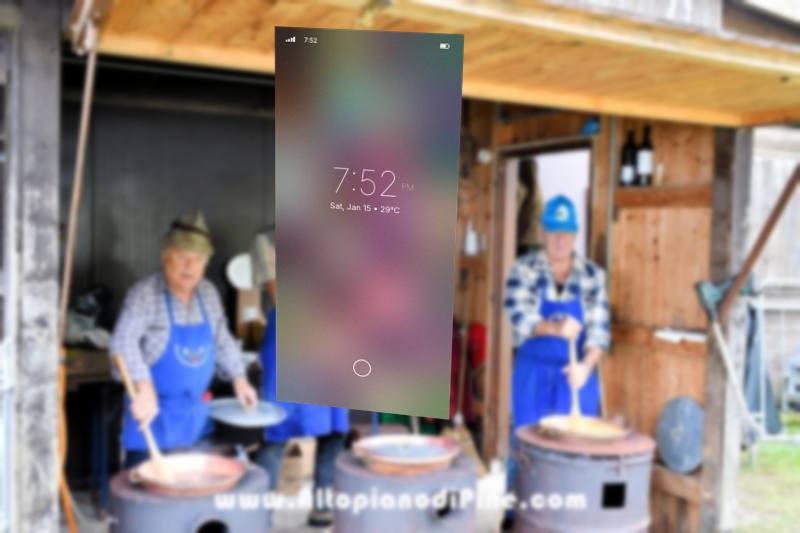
7h52
